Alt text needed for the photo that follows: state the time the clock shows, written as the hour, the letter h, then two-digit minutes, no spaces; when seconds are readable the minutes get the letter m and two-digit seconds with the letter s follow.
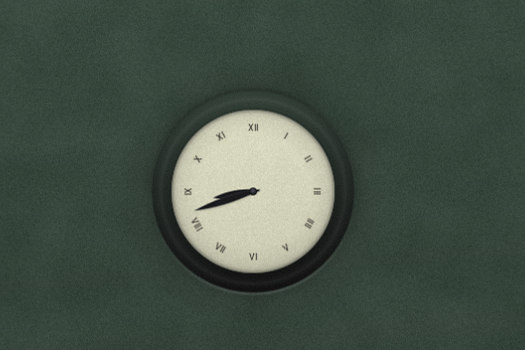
8h42
